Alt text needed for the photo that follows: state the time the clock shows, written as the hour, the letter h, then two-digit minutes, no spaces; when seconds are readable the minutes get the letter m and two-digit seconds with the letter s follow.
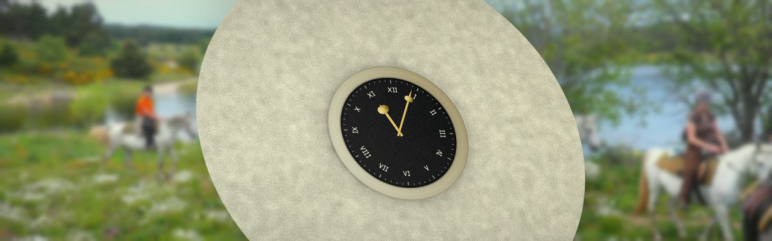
11h04
